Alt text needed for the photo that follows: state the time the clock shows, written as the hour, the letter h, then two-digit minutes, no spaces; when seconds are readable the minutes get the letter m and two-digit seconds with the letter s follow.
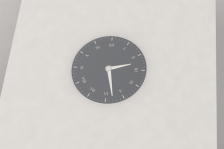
2h28
